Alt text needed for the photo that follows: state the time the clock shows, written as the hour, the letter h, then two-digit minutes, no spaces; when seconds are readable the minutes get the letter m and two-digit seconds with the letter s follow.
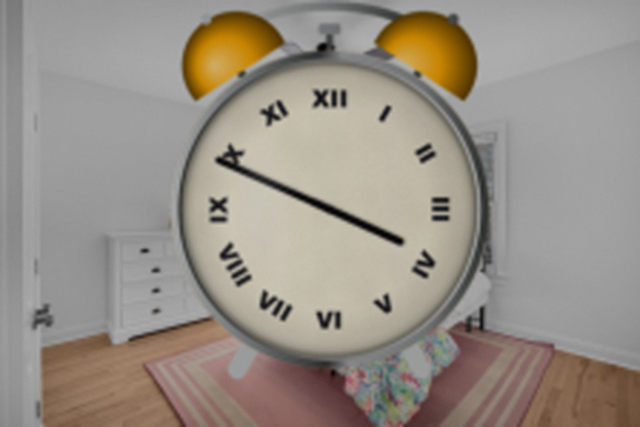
3h49
